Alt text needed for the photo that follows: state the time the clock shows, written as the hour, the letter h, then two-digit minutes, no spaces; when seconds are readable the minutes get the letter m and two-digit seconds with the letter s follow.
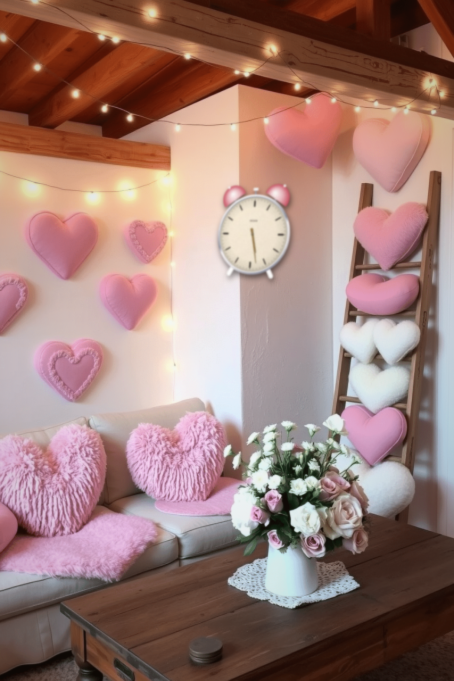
5h28
